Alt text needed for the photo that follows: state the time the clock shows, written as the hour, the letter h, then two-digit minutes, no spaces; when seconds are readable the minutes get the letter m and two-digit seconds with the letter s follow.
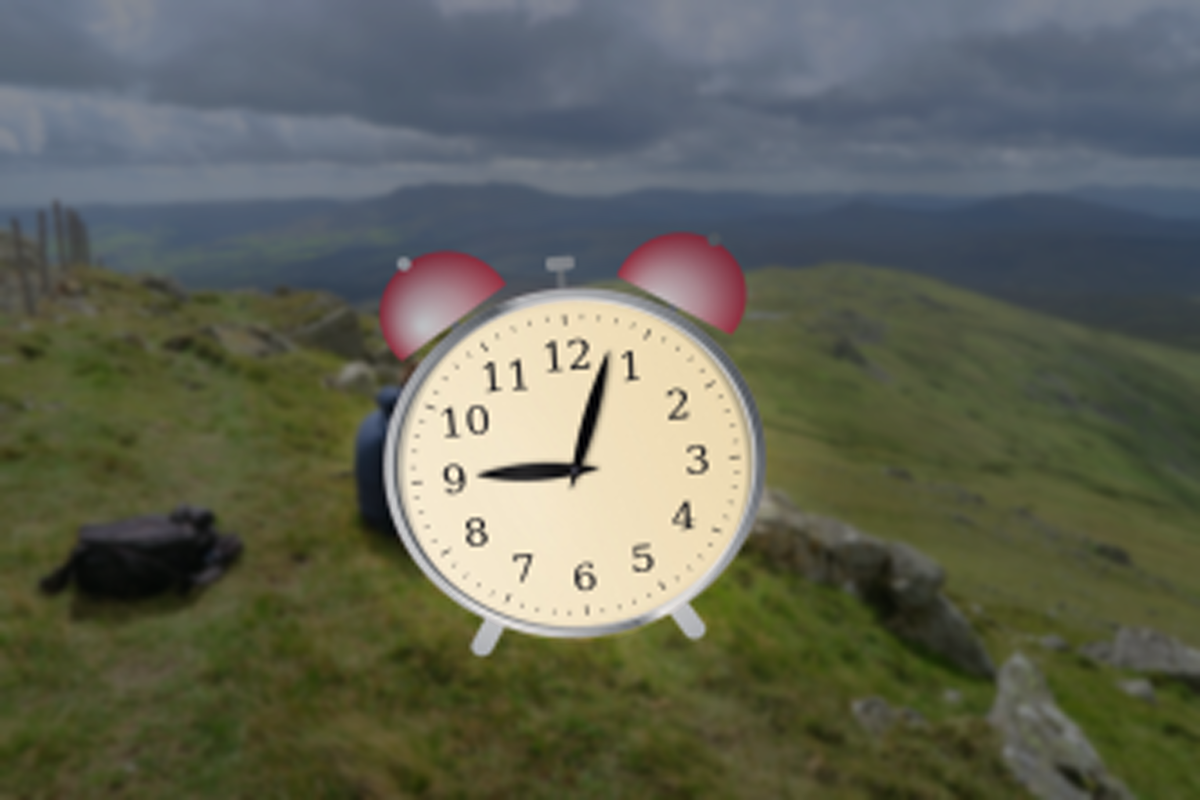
9h03
